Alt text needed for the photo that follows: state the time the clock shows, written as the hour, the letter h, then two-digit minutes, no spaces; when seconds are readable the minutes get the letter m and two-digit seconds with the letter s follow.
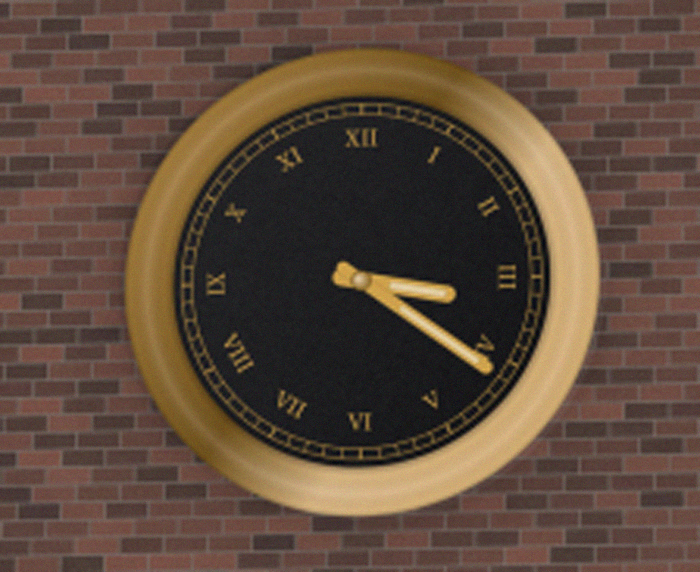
3h21
